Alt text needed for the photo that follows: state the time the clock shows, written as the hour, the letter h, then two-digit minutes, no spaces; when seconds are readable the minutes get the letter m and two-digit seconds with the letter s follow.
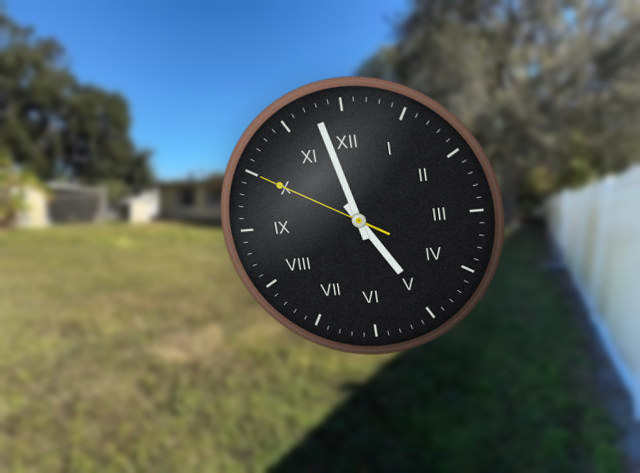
4h57m50s
